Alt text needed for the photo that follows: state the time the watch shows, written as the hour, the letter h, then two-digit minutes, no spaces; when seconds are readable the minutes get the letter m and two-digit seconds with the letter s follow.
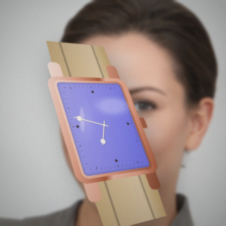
6h48
